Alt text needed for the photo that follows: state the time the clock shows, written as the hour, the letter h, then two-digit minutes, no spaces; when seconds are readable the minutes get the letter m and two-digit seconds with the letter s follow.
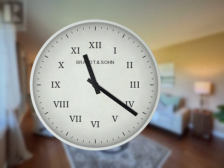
11h21
